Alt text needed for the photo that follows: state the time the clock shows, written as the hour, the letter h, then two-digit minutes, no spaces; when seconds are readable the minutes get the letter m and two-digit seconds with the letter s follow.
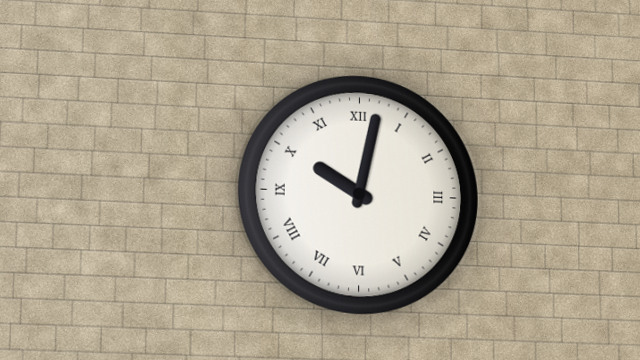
10h02
